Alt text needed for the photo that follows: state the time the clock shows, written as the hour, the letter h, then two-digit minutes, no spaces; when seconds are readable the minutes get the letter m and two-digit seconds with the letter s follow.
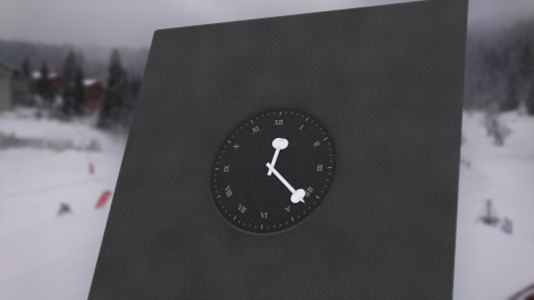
12h22
